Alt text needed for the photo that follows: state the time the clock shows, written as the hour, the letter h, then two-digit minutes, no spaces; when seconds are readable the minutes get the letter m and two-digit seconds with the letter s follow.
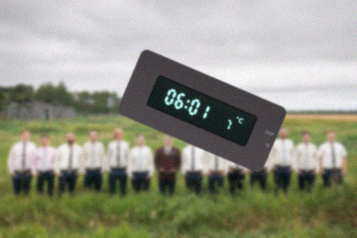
6h01
